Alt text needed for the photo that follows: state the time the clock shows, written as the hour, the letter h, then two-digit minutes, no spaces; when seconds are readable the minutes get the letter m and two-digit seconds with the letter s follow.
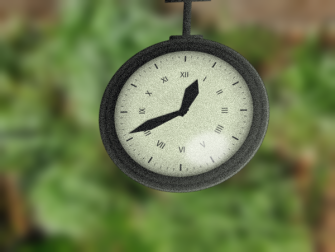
12h41
